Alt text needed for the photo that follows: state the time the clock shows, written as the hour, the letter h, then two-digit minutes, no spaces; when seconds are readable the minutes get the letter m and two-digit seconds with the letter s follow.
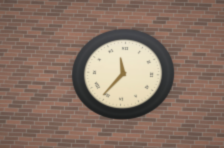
11h36
